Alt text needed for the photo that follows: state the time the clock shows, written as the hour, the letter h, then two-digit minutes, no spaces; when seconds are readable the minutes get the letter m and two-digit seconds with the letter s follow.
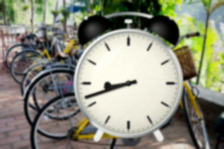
8h42
